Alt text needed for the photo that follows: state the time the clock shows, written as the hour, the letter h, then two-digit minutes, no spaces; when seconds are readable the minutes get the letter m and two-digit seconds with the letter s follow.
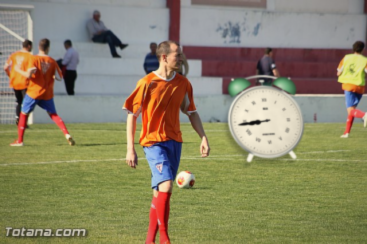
8h44
